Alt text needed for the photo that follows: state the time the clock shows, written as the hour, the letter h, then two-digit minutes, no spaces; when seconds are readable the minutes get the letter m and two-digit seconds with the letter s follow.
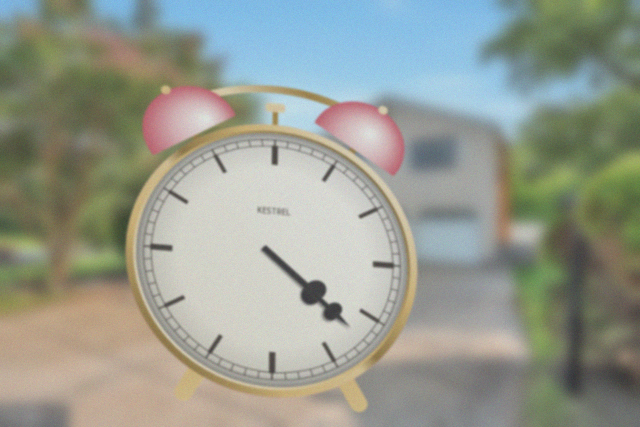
4h22
